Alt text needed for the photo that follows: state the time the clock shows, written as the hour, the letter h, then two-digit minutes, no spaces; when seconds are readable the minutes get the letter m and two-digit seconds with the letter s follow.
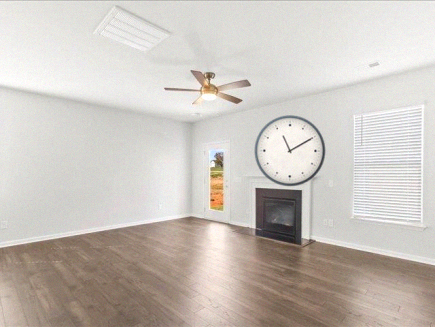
11h10
